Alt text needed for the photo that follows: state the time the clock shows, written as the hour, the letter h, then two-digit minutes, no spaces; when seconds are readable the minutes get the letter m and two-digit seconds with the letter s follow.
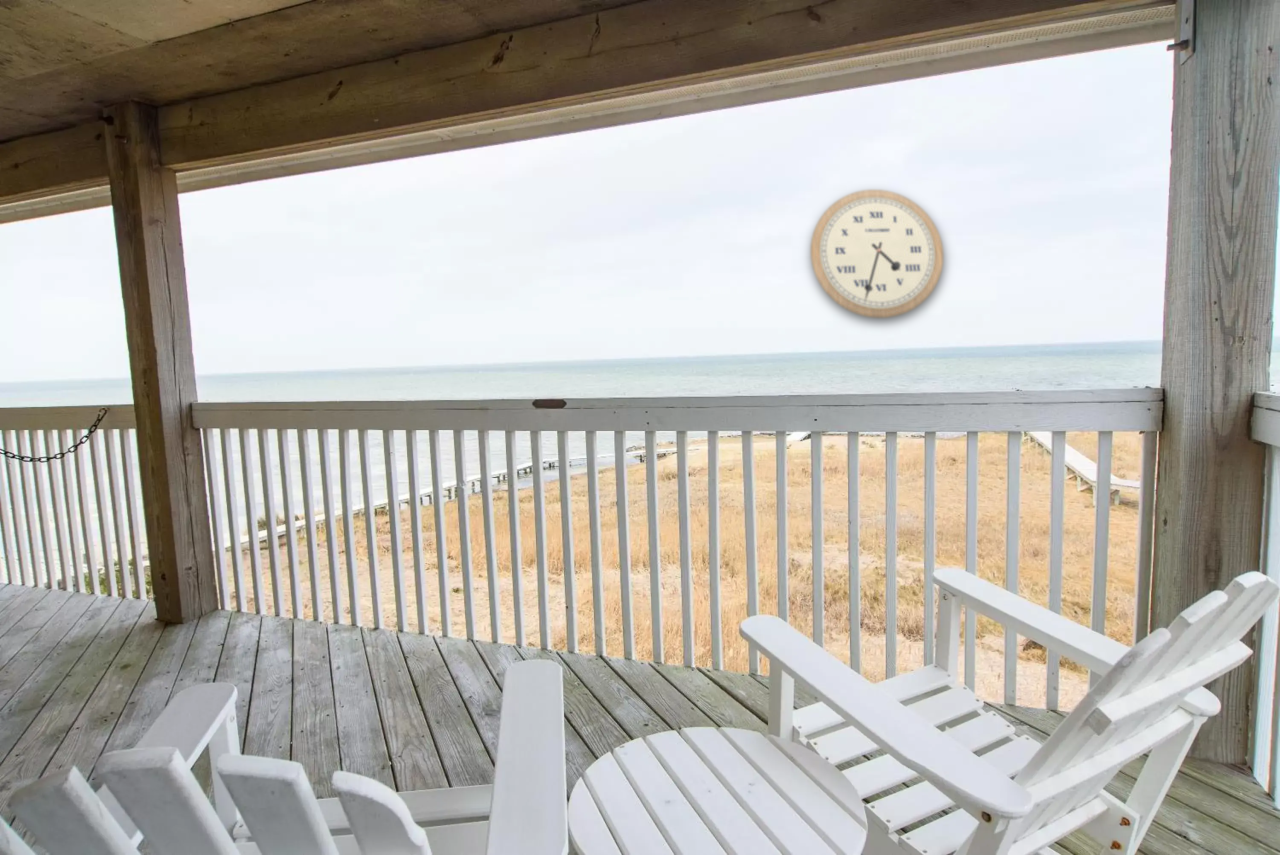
4h33
